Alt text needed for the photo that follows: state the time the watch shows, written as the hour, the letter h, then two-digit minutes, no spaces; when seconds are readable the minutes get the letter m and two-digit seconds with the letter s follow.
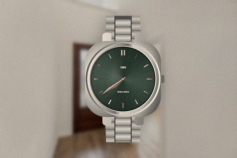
7h39
